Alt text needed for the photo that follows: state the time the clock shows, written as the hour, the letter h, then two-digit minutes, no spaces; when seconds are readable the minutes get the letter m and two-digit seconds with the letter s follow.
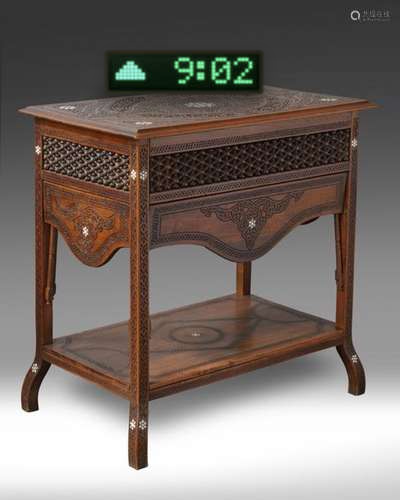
9h02
